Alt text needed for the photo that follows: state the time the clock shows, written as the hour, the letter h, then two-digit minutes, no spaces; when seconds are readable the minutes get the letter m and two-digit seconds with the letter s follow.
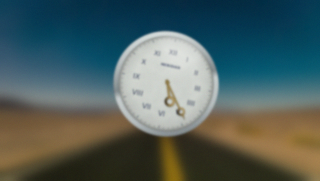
5h24
